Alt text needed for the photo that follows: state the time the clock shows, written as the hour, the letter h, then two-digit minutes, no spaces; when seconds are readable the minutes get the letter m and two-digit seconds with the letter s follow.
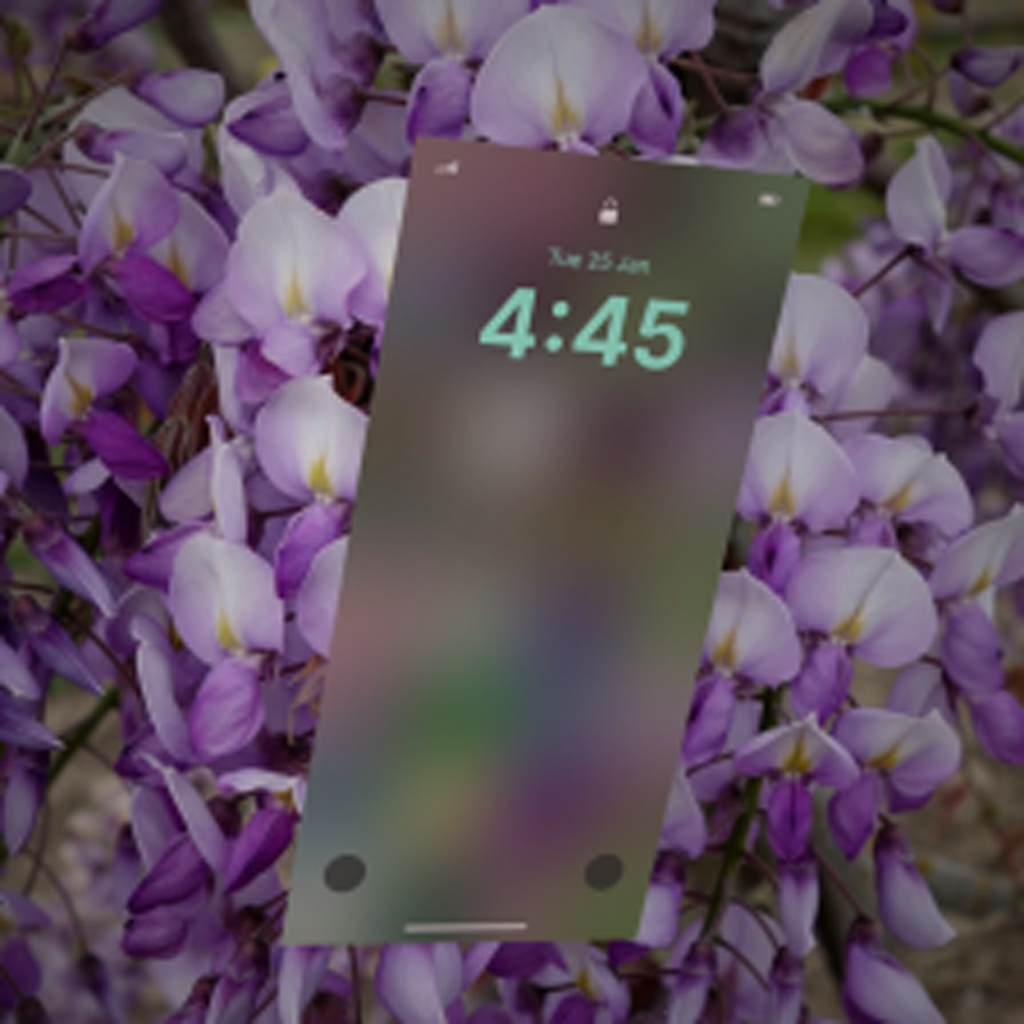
4h45
